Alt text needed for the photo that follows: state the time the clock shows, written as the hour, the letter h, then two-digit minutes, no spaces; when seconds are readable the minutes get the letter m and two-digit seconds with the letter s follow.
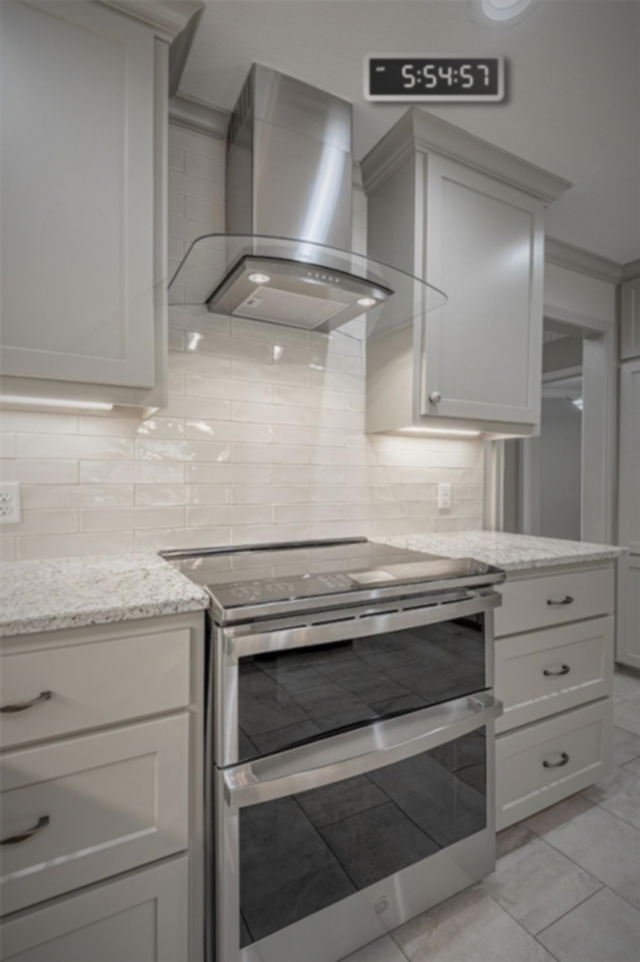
5h54m57s
